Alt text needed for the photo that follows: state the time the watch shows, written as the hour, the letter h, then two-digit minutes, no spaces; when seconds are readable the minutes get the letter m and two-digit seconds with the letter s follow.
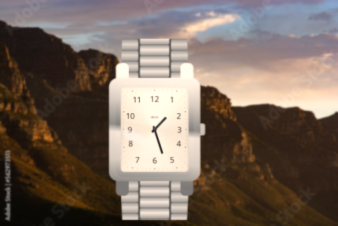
1h27
